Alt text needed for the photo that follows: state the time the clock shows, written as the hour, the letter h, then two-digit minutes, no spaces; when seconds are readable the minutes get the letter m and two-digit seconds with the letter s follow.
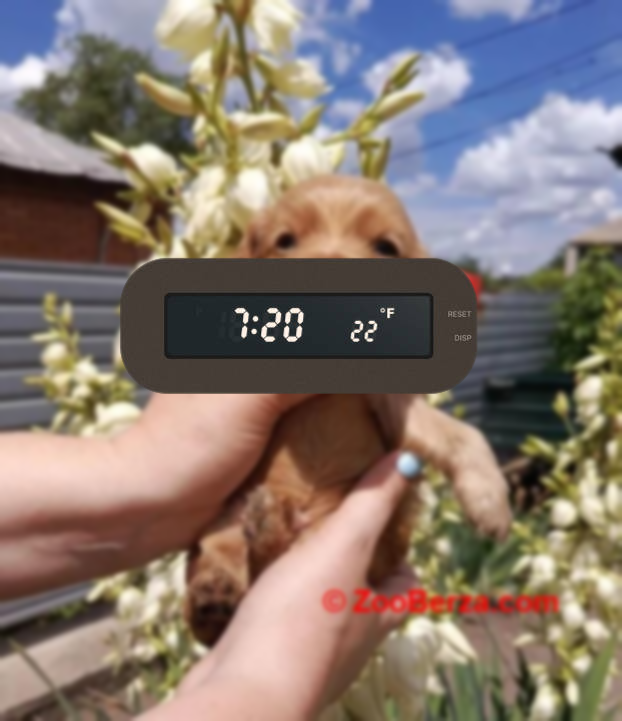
7h20
